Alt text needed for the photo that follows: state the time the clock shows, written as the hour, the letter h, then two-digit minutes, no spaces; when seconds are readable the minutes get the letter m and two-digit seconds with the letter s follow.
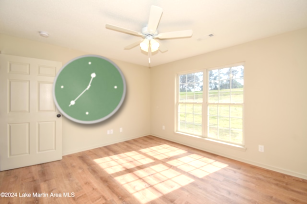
12h37
